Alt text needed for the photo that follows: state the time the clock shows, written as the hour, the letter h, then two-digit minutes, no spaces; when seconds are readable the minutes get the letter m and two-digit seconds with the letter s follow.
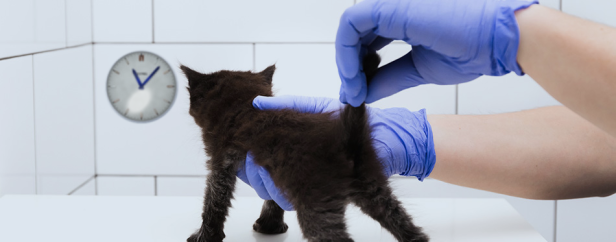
11h07
